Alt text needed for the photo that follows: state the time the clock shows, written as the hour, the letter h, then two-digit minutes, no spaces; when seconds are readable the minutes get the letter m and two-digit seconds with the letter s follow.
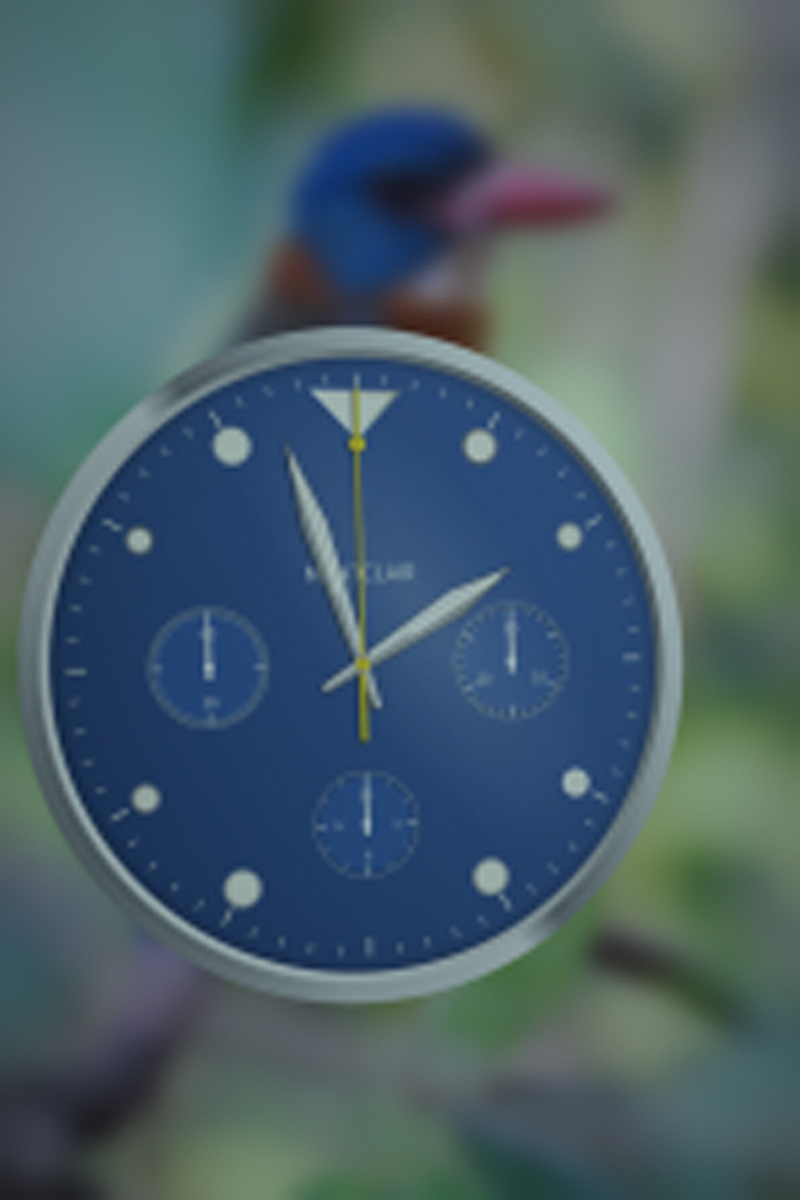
1h57
